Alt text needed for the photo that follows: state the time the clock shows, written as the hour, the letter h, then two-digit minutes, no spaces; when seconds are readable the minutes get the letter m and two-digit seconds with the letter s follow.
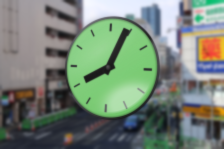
8h04
